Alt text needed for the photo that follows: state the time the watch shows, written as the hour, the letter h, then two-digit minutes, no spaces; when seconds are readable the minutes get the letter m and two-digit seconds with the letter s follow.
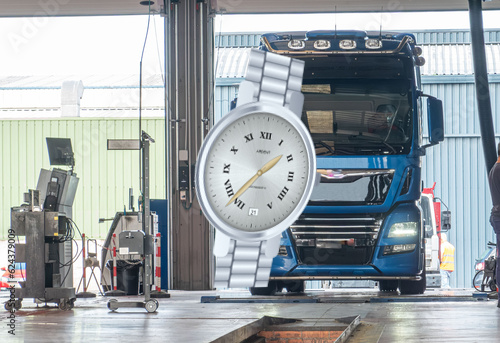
1h37
